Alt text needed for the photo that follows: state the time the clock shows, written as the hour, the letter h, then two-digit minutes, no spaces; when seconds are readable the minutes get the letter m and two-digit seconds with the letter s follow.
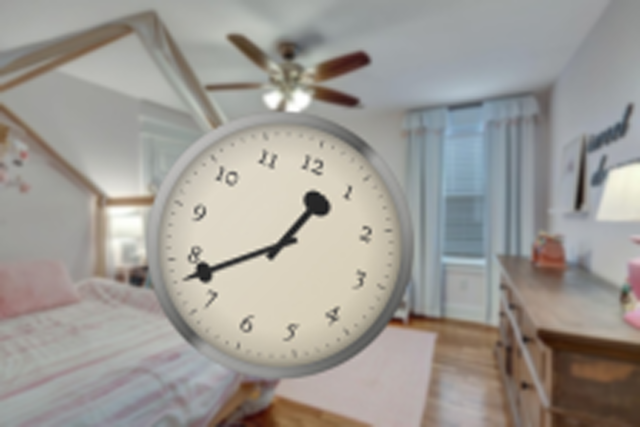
12h38
